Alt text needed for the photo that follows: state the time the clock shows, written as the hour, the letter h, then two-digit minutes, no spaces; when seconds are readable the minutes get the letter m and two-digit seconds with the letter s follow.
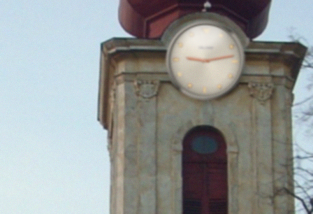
9h13
